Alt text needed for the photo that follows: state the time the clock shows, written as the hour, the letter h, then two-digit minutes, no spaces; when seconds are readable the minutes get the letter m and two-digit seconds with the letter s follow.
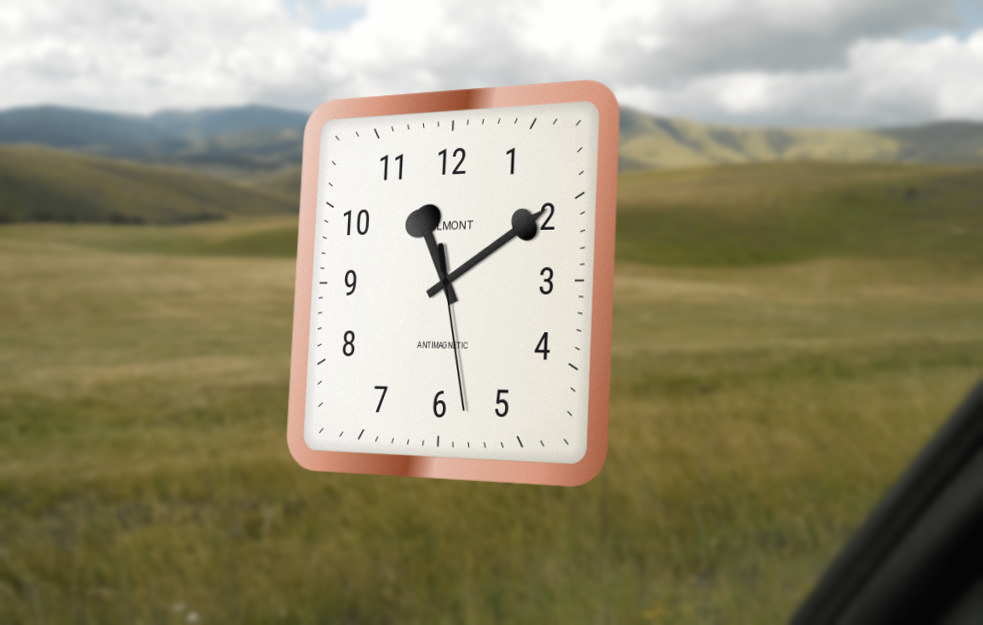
11h09m28s
